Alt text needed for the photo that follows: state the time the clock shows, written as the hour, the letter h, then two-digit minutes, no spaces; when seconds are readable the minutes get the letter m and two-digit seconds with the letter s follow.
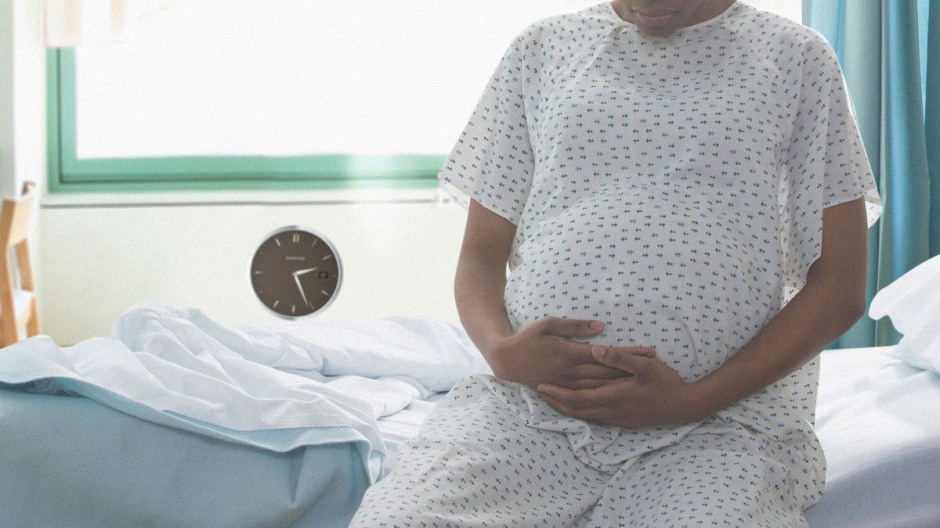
2h26
